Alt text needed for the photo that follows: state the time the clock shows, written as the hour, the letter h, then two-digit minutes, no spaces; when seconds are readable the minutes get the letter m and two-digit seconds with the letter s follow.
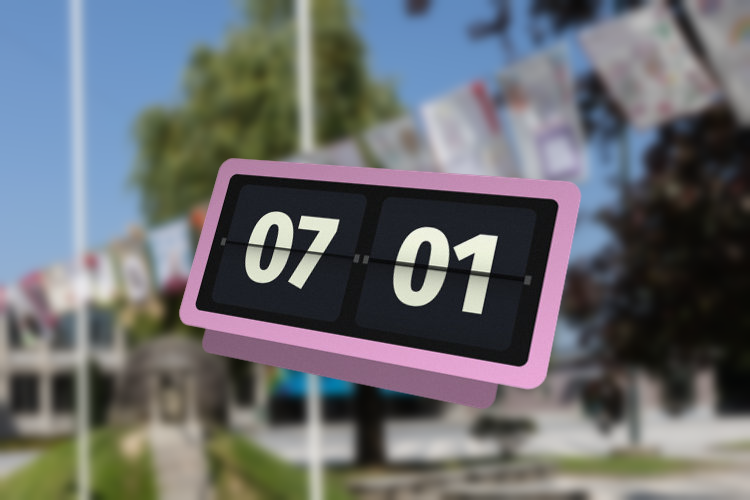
7h01
